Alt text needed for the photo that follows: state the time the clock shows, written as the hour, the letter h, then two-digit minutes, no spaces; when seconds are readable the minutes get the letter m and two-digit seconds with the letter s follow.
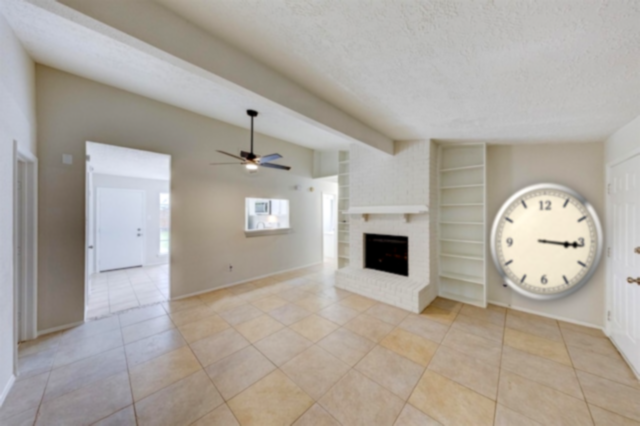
3h16
